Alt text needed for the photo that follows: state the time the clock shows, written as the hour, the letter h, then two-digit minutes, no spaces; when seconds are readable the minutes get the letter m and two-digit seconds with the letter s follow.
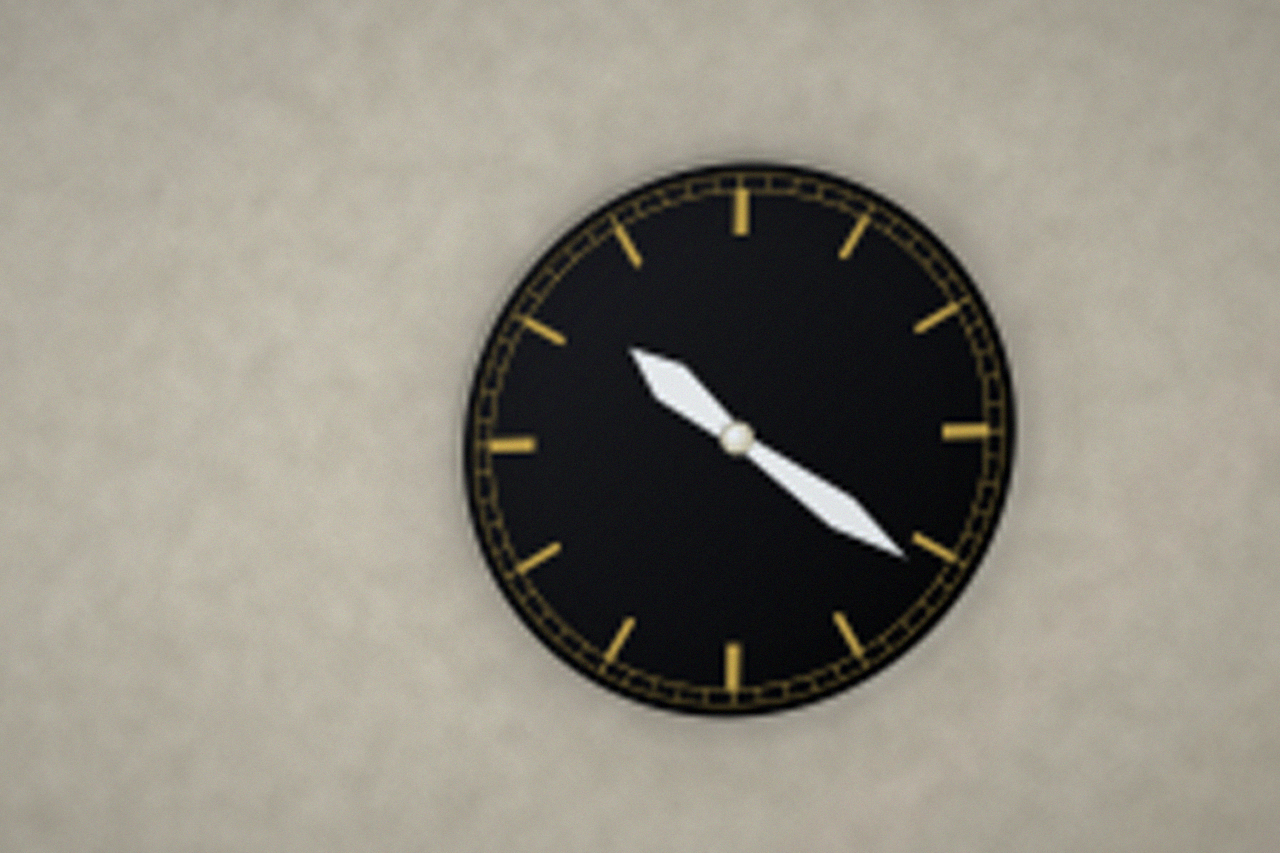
10h21
